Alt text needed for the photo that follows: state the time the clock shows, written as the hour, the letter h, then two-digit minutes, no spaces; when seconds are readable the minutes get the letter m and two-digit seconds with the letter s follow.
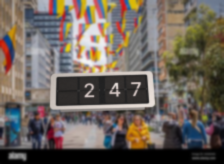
2h47
